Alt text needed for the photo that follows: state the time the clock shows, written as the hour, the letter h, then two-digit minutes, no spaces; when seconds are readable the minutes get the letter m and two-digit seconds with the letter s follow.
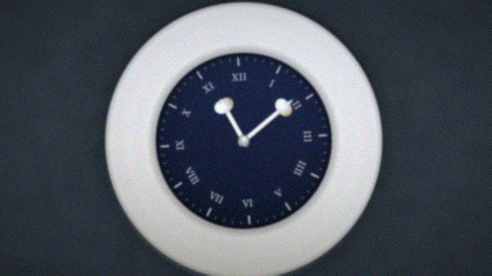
11h09
